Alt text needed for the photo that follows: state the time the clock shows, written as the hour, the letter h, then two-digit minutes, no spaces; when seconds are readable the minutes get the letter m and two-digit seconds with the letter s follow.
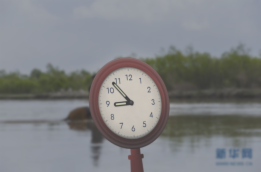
8h53
